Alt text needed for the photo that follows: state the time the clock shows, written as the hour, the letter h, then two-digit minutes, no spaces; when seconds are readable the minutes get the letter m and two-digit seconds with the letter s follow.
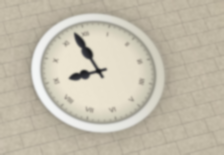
8h58
